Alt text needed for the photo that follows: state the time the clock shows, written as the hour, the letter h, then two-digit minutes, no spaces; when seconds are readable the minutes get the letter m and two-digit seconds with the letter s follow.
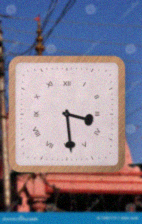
3h29
